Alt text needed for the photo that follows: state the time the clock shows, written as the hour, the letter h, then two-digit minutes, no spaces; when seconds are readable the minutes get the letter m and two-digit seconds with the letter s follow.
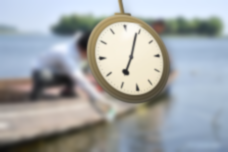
7h04
